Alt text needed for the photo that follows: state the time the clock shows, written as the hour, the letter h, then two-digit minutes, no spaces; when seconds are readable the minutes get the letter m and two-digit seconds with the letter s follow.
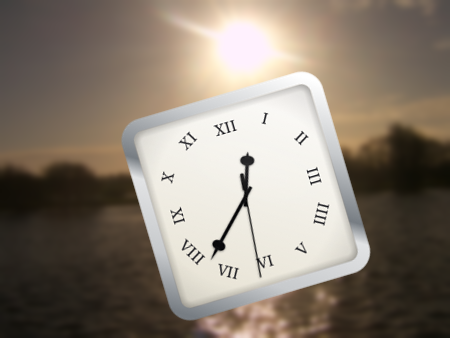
12h37m31s
